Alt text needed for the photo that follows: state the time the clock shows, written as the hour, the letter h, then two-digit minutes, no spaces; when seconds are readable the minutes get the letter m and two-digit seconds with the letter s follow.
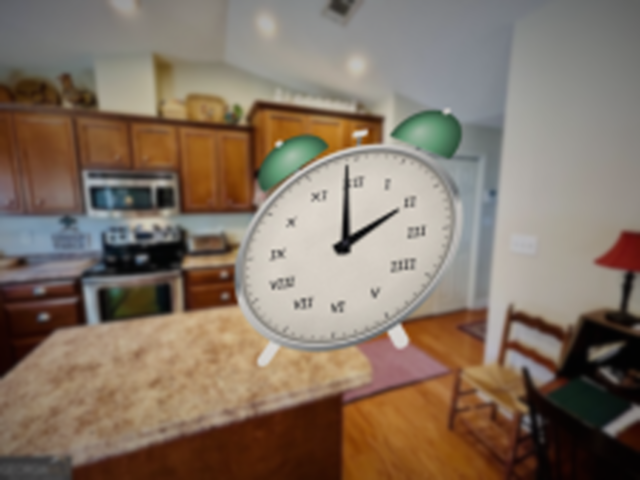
1h59
